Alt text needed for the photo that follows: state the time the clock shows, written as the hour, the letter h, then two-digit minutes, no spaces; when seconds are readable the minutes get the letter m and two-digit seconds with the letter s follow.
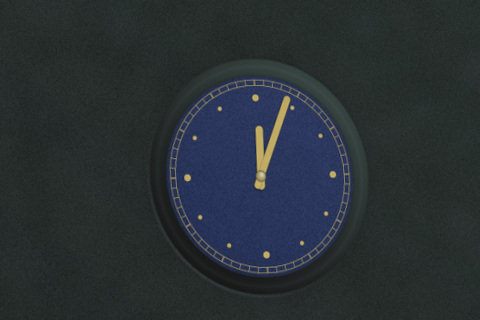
12h04
